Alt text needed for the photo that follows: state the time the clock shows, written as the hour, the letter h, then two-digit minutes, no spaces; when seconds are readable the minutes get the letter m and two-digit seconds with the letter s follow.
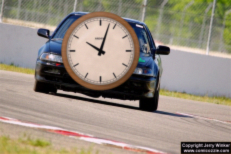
10h03
